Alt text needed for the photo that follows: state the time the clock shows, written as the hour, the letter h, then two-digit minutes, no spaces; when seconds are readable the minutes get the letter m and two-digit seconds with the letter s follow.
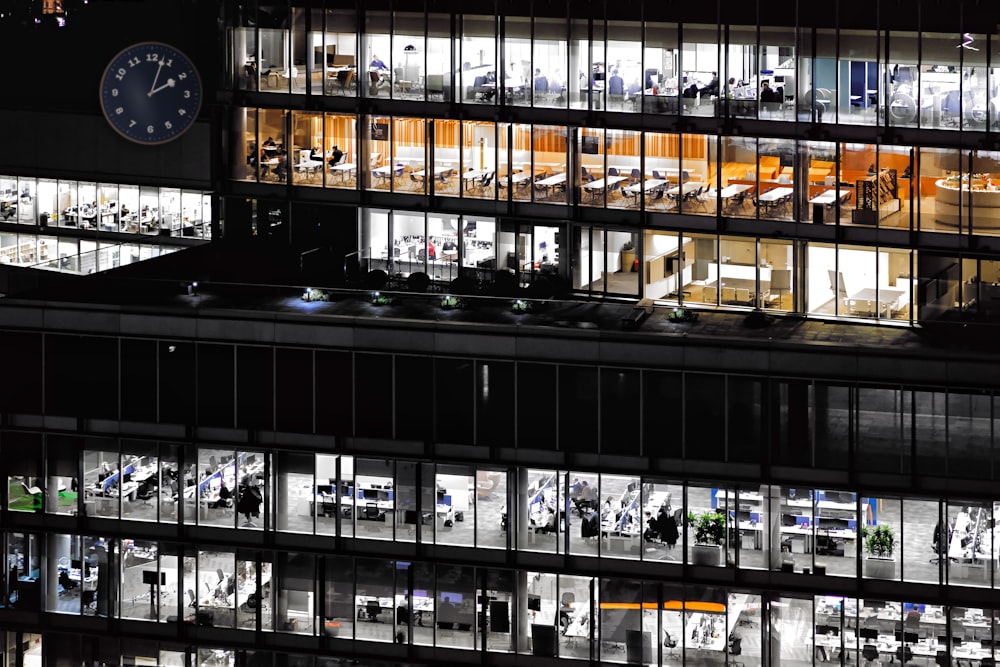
2h03
